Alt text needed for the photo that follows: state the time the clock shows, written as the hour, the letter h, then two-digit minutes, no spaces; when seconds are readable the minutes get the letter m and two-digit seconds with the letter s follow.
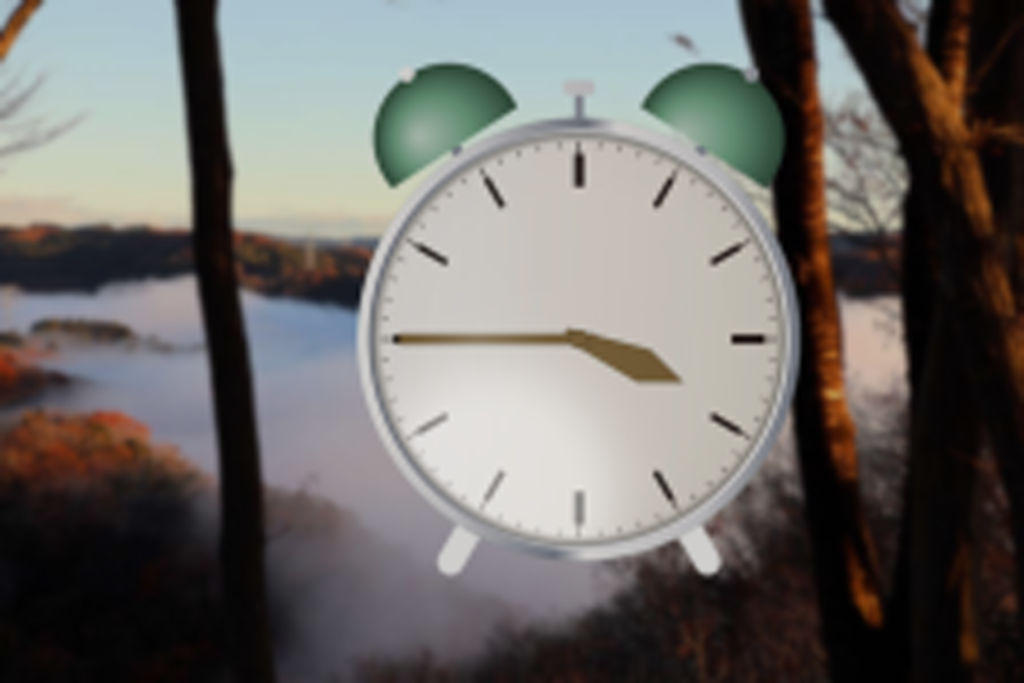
3h45
